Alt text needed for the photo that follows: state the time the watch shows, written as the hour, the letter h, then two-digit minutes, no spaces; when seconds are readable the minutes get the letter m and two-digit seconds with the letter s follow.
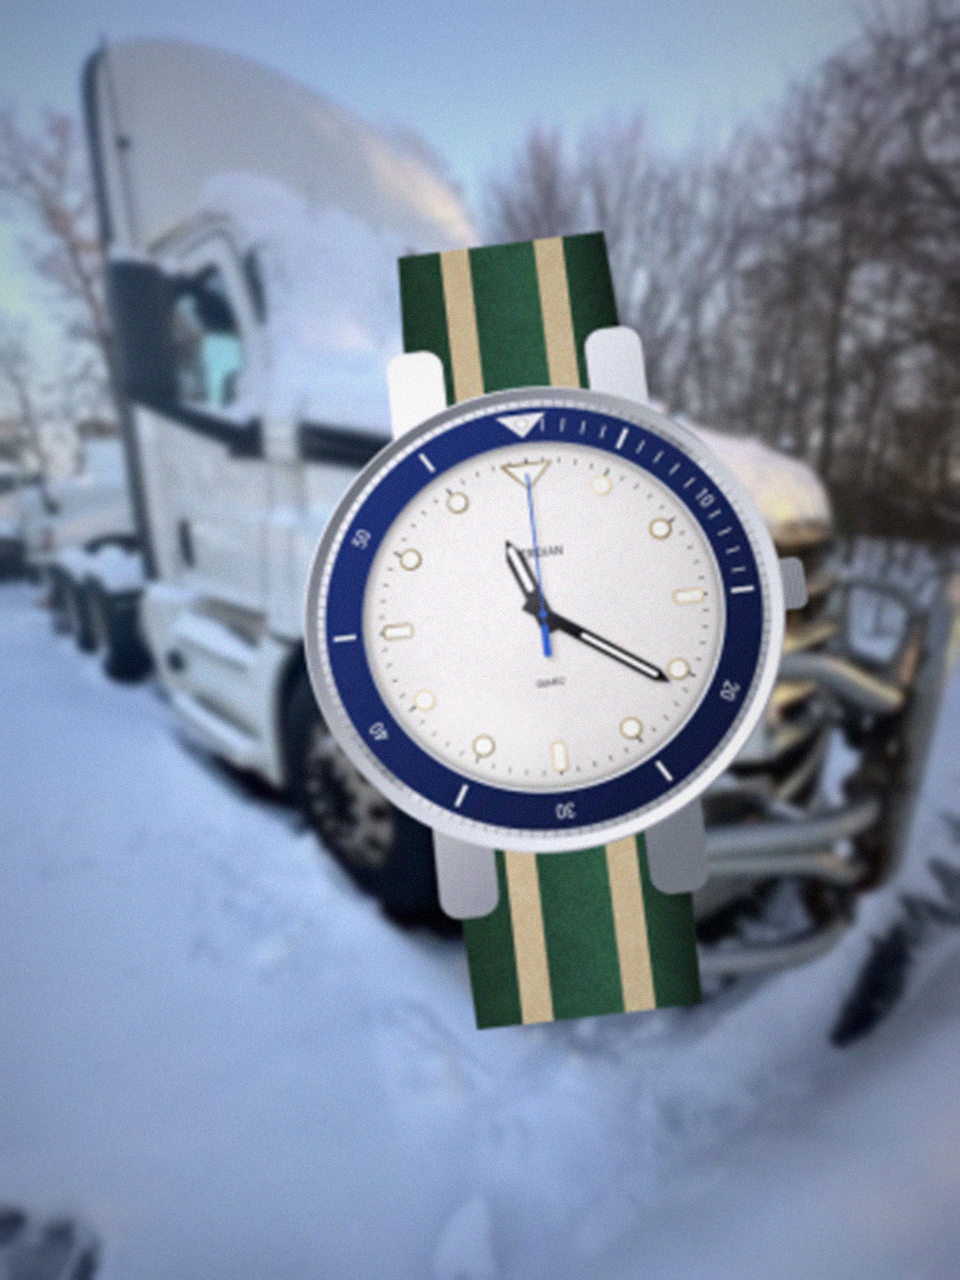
11h21m00s
